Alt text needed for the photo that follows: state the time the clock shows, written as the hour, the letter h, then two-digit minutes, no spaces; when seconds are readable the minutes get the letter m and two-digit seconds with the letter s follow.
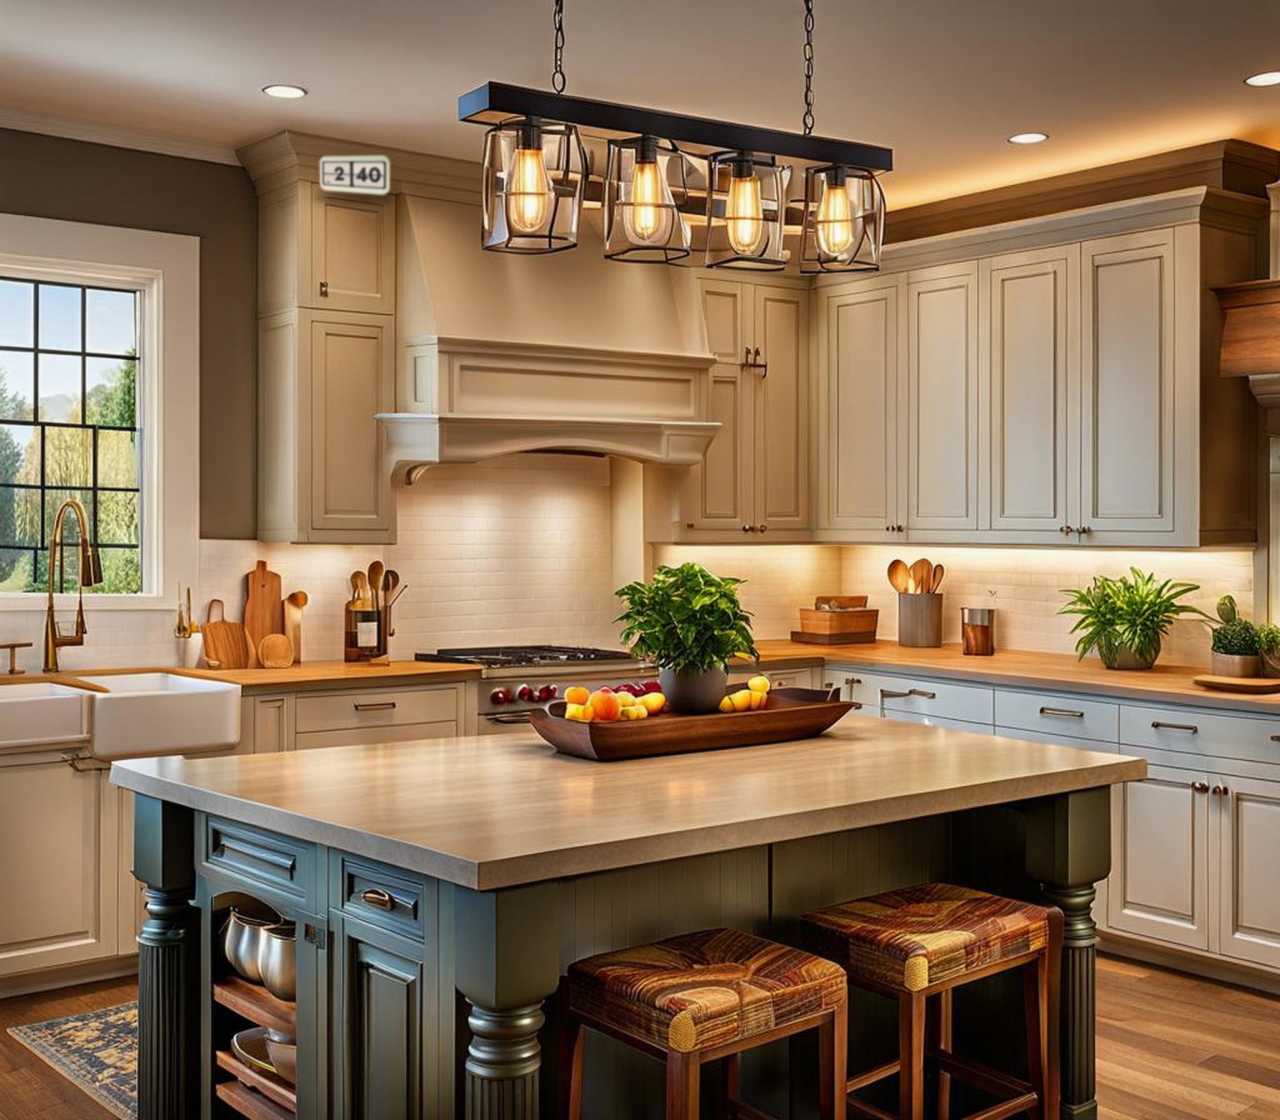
2h40
